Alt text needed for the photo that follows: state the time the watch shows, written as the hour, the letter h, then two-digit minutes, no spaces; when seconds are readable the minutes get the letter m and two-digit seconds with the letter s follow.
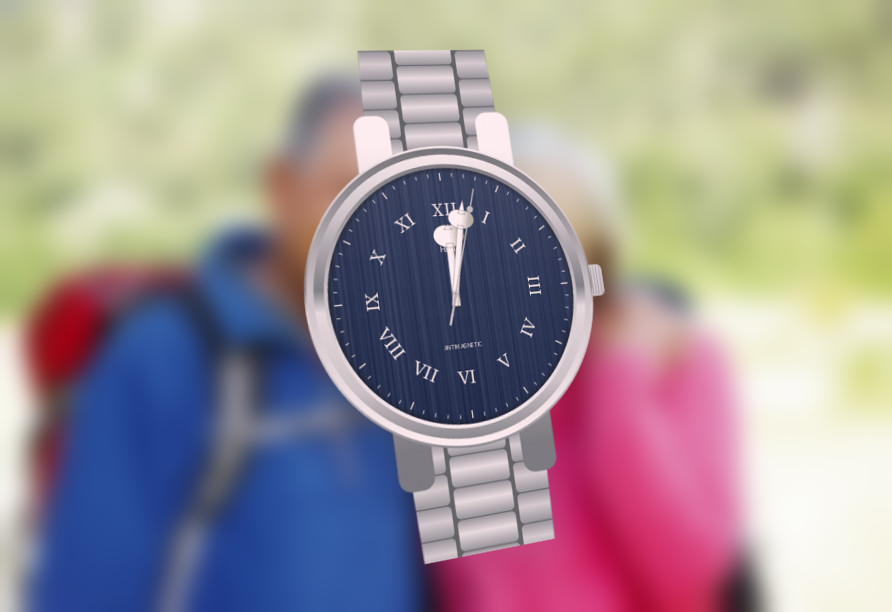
12h02m03s
